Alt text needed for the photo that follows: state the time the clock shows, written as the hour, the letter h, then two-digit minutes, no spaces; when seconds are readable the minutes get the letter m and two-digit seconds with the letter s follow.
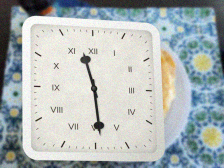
11h29
